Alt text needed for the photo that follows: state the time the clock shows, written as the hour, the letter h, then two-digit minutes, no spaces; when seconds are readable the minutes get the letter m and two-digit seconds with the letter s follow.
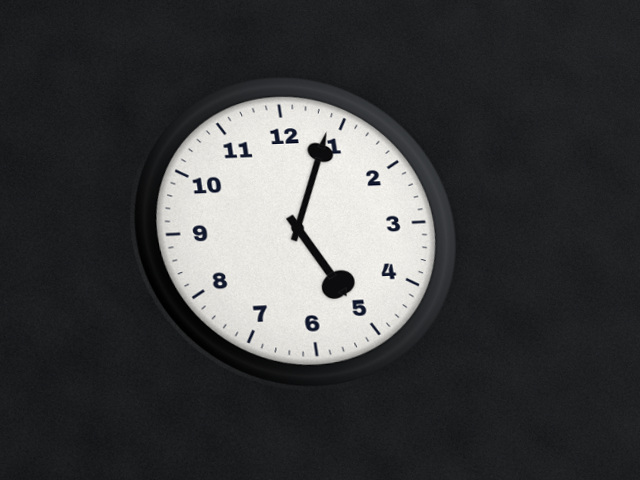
5h04
